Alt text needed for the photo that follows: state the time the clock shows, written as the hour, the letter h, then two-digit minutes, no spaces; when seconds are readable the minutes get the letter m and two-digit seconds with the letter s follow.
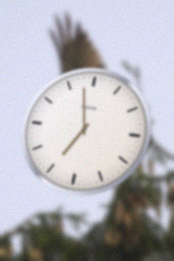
6h58
